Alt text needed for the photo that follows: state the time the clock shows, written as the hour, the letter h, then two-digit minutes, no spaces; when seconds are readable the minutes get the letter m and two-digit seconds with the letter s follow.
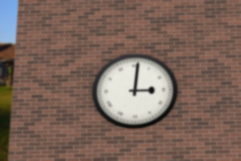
3h01
